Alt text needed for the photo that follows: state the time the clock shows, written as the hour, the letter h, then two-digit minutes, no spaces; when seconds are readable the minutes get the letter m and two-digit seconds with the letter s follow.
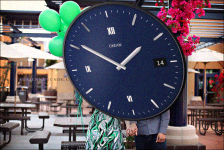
1h51
